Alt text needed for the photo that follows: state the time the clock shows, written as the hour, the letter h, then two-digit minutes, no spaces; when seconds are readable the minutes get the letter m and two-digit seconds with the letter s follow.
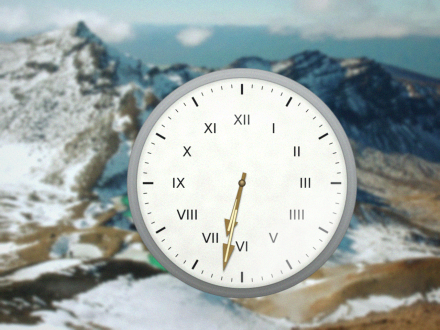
6h32
